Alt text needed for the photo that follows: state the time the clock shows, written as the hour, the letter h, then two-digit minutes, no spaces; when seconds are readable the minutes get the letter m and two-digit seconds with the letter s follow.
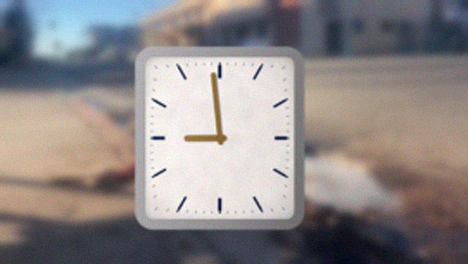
8h59
